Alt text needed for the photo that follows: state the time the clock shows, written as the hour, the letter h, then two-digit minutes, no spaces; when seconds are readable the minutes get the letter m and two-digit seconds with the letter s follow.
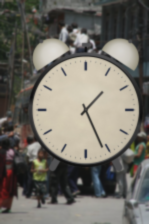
1h26
